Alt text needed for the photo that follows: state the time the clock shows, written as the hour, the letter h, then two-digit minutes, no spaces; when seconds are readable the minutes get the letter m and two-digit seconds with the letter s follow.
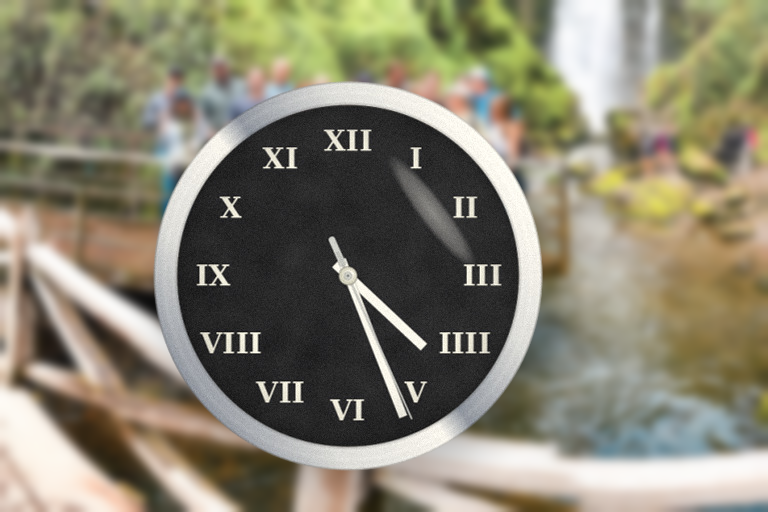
4h26m26s
